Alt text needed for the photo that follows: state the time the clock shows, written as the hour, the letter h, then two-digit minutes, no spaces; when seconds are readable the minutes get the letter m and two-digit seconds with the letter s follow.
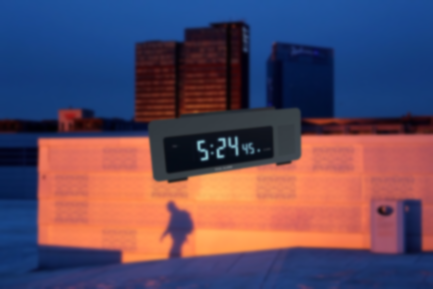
5h24
